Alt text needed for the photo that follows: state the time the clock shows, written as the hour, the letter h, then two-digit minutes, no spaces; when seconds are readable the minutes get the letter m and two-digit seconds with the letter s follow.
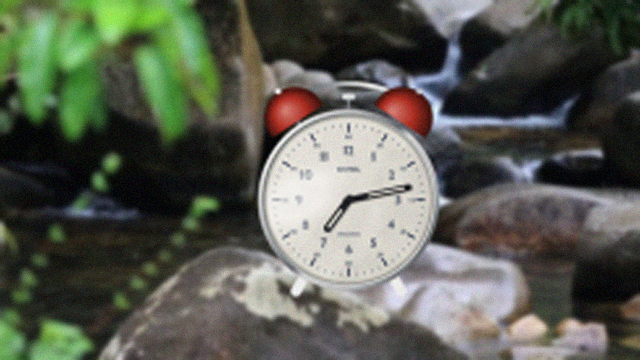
7h13
